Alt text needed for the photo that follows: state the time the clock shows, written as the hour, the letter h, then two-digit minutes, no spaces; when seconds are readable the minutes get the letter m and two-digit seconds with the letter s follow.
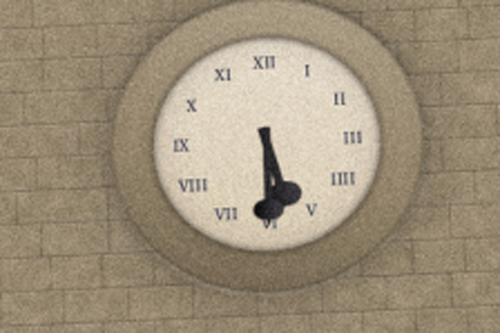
5h30
